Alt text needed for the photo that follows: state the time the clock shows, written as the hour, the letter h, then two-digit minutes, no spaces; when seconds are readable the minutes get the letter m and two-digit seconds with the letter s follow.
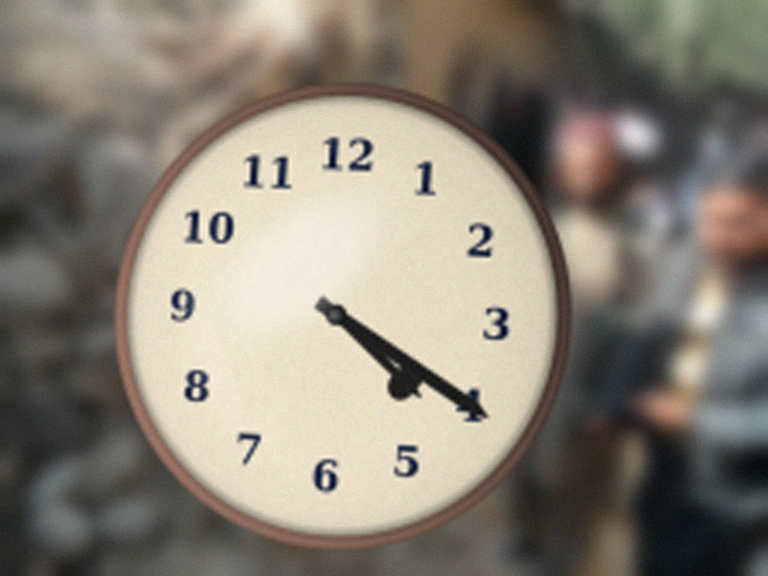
4h20
